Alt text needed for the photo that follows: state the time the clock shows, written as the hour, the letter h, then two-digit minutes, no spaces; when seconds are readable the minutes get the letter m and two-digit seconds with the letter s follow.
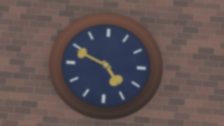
4h49
